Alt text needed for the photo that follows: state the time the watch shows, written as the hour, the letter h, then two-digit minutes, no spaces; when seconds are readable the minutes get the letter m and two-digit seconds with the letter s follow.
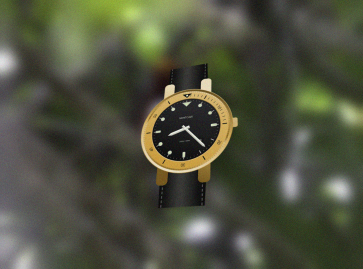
8h23
